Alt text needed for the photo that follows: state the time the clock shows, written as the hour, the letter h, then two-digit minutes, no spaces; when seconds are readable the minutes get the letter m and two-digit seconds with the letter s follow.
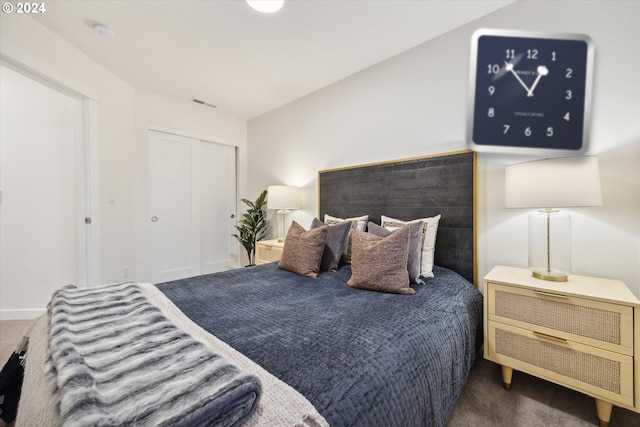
12h53
